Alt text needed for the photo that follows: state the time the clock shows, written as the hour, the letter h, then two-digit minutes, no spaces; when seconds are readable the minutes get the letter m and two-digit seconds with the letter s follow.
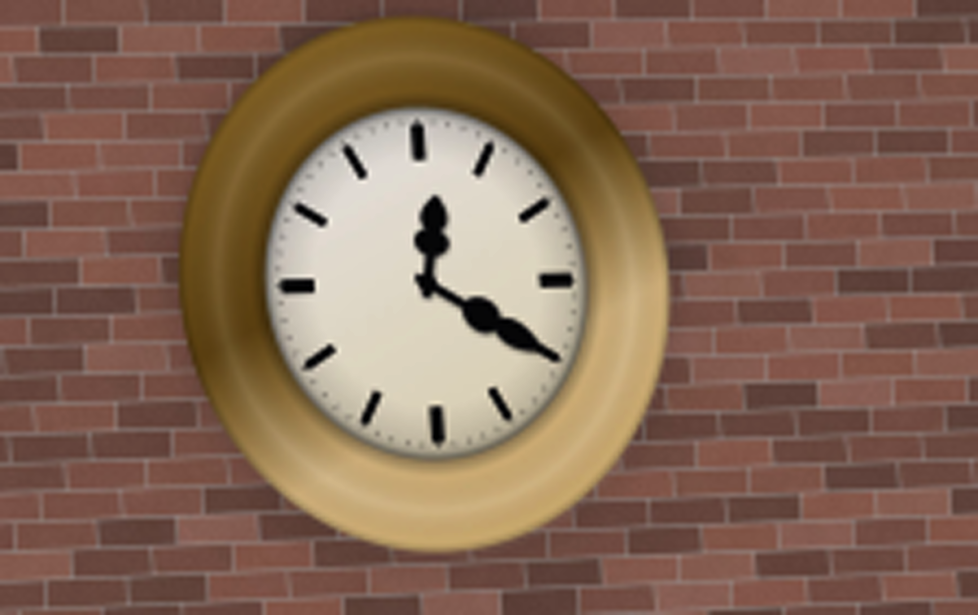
12h20
